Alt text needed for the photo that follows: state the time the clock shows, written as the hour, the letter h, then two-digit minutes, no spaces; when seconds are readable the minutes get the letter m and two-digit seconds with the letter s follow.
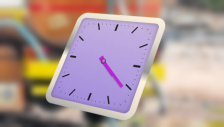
4h21
